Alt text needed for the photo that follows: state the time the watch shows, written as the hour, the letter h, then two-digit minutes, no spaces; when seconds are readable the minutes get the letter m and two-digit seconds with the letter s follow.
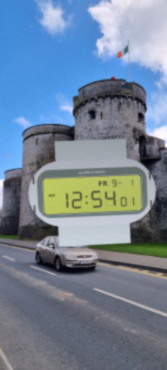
12h54m01s
